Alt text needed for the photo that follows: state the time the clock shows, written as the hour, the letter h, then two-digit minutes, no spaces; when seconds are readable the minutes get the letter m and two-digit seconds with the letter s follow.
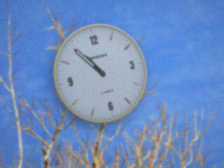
10h54
